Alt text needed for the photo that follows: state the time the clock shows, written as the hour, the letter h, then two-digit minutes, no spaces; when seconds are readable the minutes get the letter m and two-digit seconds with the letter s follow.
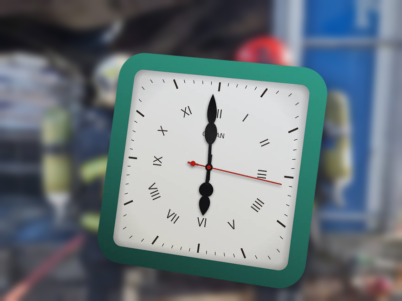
5h59m16s
